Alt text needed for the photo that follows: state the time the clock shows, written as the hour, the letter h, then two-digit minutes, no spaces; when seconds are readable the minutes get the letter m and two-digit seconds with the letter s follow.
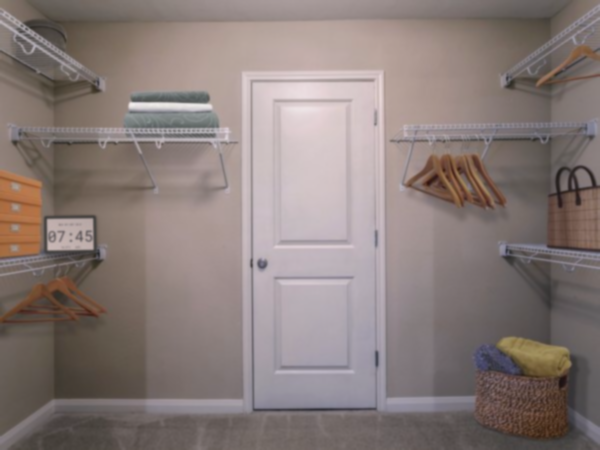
7h45
